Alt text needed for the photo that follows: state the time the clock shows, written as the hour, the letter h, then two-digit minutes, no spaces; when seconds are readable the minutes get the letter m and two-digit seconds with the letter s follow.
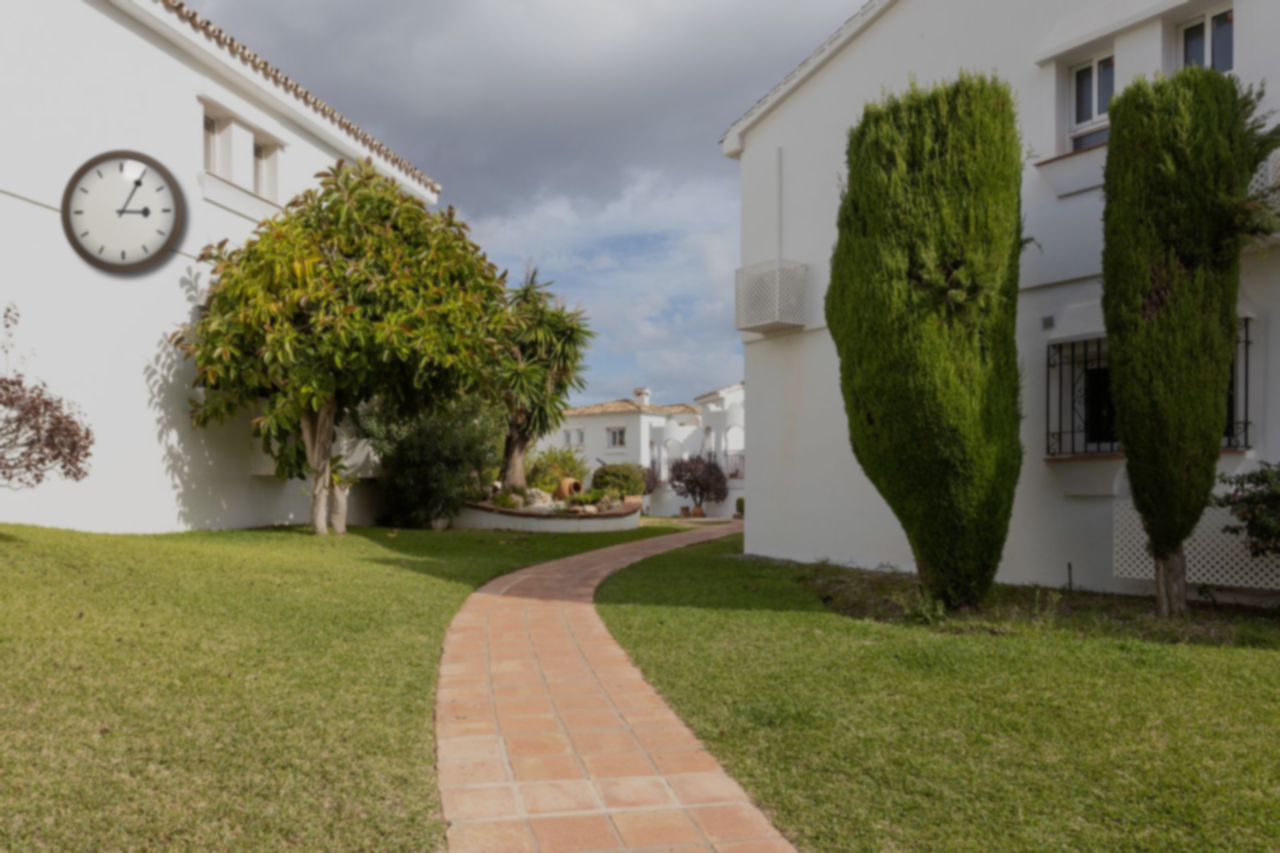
3h05
